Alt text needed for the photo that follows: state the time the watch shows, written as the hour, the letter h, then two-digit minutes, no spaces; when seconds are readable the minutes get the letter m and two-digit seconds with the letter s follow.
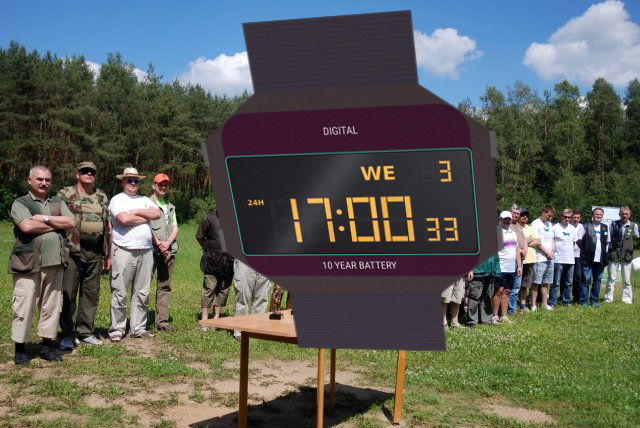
17h00m33s
